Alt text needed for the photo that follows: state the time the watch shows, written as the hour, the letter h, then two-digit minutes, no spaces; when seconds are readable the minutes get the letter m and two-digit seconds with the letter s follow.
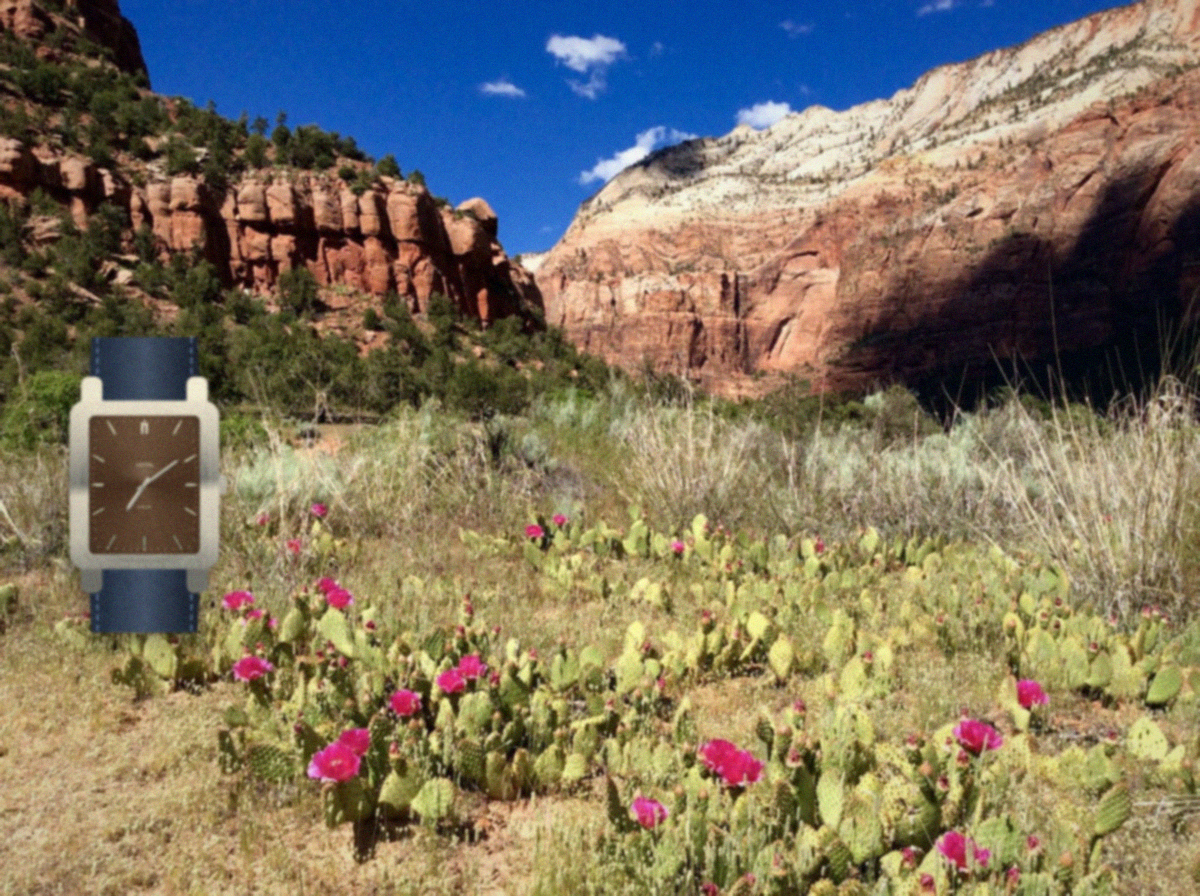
7h09
